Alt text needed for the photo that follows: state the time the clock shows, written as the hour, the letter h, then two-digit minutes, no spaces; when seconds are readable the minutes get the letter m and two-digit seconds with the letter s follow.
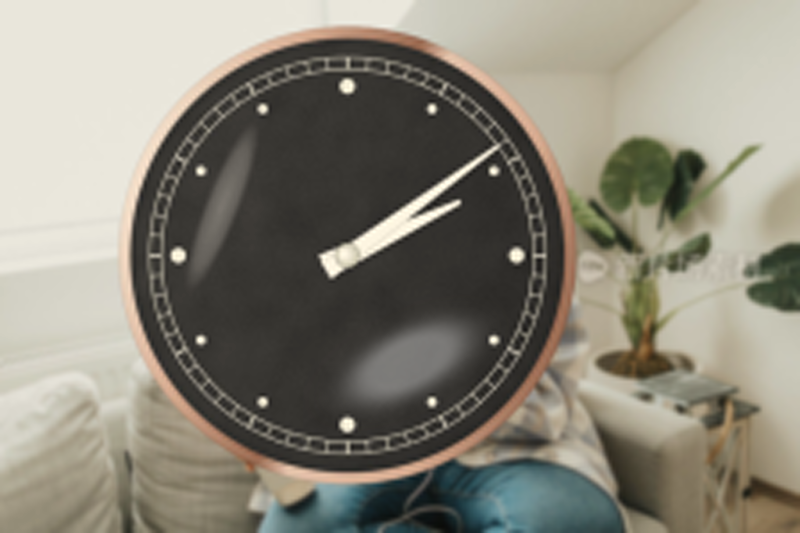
2h09
